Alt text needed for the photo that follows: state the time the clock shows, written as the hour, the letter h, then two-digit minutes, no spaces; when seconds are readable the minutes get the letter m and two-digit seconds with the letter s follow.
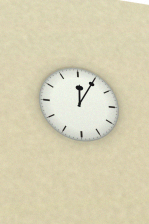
12h05
